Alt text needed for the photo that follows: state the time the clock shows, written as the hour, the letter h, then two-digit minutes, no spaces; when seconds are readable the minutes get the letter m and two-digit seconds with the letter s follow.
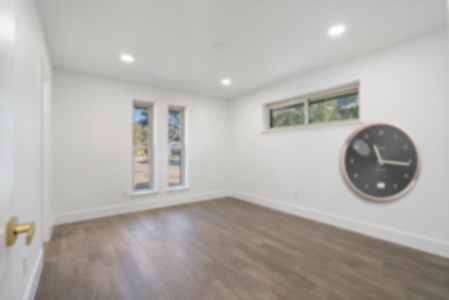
11h16
